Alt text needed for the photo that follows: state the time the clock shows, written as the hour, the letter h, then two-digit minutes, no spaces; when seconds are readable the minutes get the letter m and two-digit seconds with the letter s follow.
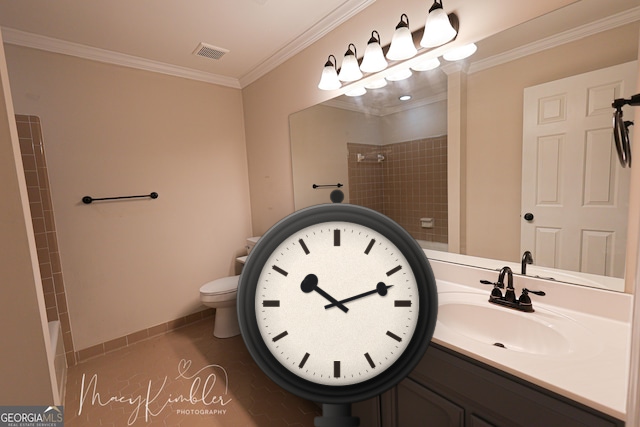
10h12
